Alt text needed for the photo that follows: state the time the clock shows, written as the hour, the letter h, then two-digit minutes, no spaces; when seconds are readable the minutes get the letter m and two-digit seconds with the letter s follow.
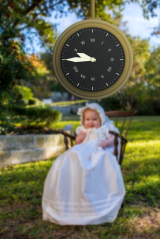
9h45
